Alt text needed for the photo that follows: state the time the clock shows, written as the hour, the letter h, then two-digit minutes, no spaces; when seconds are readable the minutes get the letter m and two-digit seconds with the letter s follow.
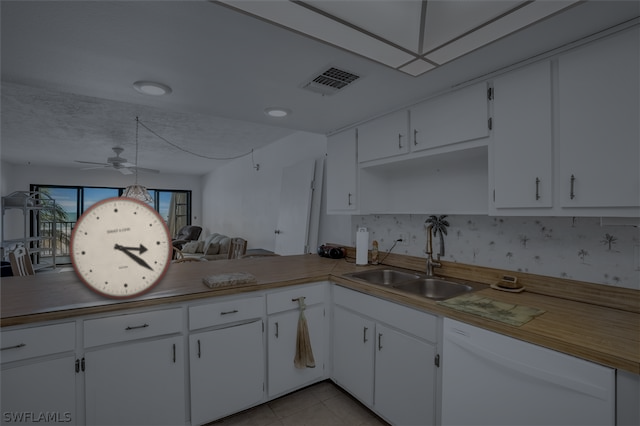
3h22
